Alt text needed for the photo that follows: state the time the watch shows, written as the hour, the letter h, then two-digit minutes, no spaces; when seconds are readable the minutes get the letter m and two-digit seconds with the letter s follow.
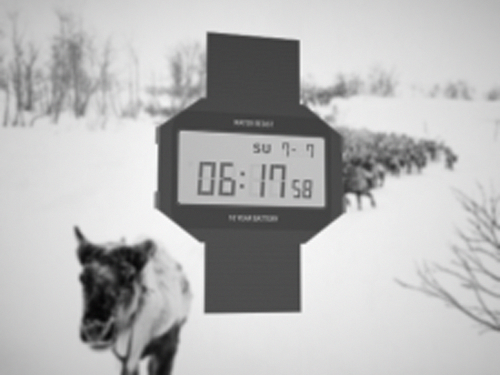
6h17m58s
